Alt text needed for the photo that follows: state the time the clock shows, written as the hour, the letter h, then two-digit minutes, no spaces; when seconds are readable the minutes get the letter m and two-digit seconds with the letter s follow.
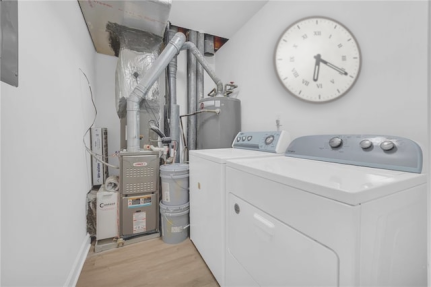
6h20
